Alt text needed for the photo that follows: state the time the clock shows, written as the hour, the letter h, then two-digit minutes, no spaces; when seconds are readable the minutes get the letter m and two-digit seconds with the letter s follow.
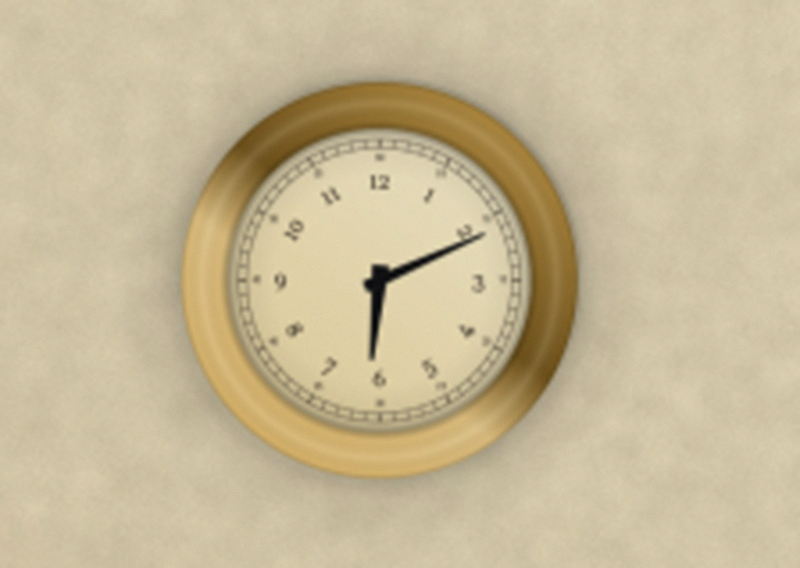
6h11
